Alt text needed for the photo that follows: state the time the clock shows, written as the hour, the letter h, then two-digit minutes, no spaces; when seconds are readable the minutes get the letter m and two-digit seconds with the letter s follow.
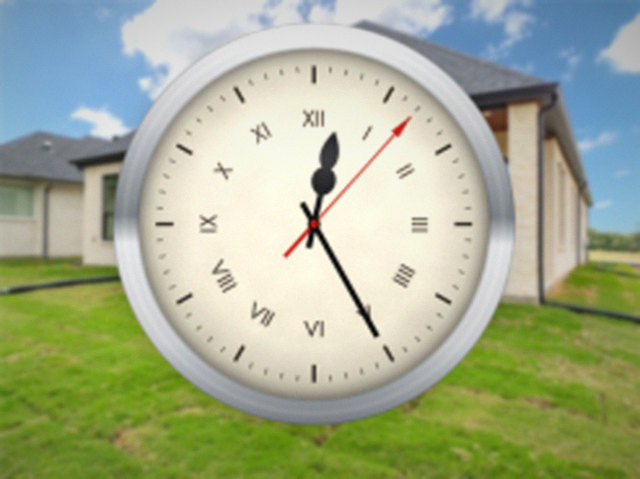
12h25m07s
